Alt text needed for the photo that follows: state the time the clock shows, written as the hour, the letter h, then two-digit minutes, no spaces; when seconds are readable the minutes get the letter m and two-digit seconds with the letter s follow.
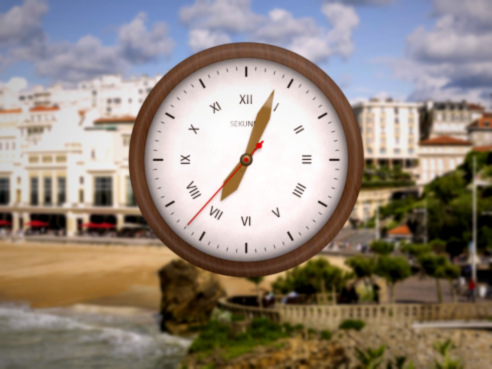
7h03m37s
